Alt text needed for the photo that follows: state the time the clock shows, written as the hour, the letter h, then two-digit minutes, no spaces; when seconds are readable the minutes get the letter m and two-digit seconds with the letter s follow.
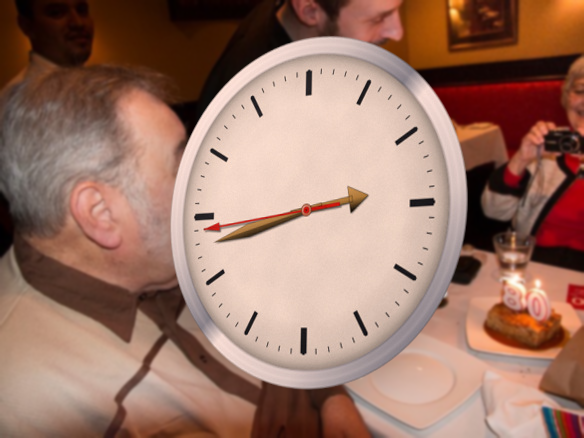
2h42m44s
